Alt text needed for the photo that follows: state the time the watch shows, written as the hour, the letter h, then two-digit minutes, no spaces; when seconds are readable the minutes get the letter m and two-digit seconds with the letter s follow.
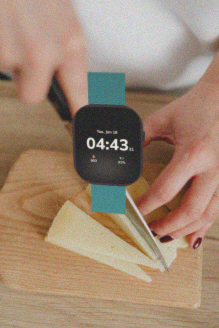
4h43
